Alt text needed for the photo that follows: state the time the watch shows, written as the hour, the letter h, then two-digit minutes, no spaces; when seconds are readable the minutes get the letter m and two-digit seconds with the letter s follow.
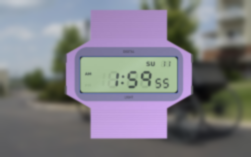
1h59m55s
